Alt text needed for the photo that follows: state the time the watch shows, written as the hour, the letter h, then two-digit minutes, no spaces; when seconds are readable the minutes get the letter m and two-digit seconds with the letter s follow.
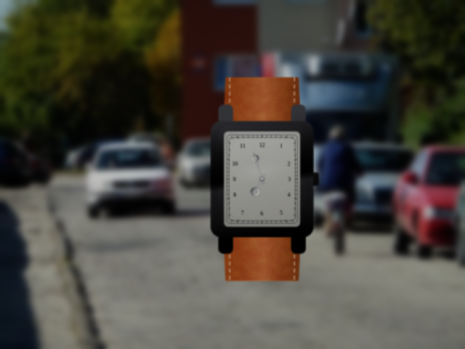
6h57
